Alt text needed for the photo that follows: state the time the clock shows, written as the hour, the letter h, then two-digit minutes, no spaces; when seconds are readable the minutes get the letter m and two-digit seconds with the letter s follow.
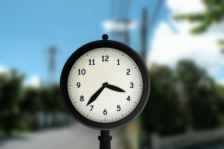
3h37
